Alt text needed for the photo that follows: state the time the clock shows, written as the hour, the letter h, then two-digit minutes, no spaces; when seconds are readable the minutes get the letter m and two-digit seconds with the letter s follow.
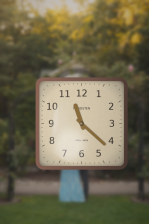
11h22
